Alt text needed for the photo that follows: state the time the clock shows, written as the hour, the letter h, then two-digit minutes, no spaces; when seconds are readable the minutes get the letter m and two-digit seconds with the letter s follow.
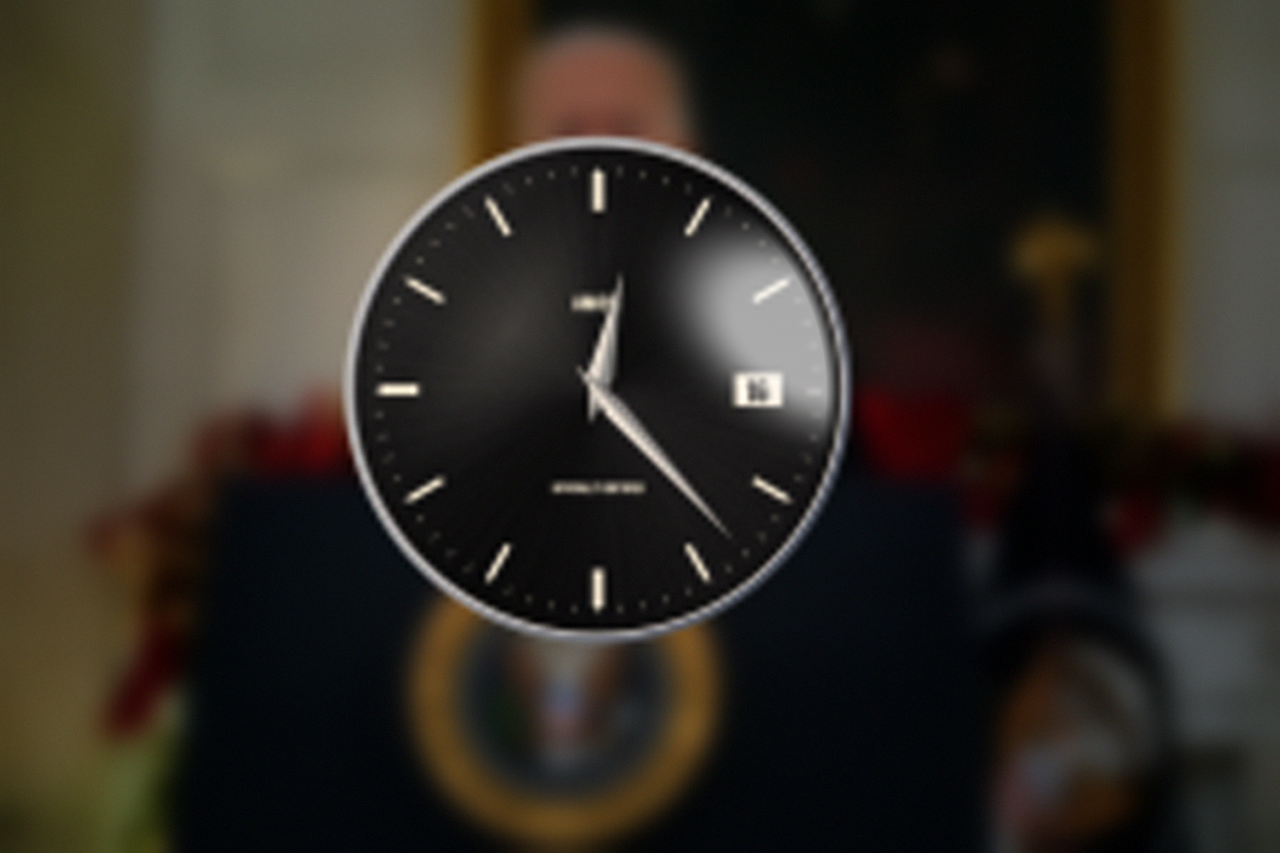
12h23
